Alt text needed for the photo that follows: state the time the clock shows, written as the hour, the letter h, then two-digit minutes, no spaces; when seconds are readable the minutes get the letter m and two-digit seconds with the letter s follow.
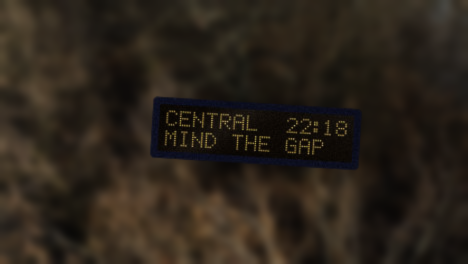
22h18
